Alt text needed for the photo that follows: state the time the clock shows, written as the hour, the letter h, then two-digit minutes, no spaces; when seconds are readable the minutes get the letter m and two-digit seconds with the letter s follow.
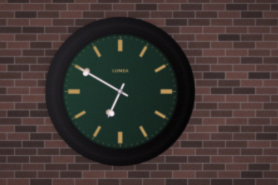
6h50
